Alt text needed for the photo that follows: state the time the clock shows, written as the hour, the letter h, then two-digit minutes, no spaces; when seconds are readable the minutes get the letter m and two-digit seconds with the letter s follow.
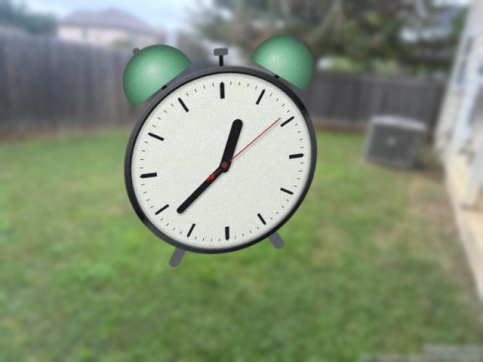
12h38m09s
